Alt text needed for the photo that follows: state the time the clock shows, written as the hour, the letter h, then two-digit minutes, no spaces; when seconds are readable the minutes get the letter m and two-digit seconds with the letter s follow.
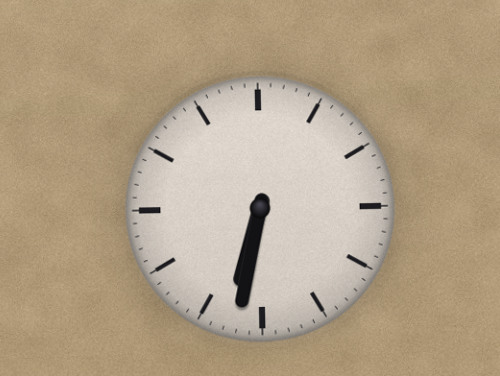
6h32
